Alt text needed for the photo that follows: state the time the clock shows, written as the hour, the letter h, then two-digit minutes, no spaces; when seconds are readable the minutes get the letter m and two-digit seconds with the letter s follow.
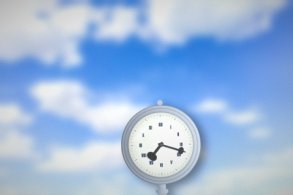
7h18
